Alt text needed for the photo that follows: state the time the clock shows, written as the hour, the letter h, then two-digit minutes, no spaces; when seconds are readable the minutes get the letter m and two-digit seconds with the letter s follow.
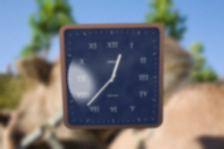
12h37
